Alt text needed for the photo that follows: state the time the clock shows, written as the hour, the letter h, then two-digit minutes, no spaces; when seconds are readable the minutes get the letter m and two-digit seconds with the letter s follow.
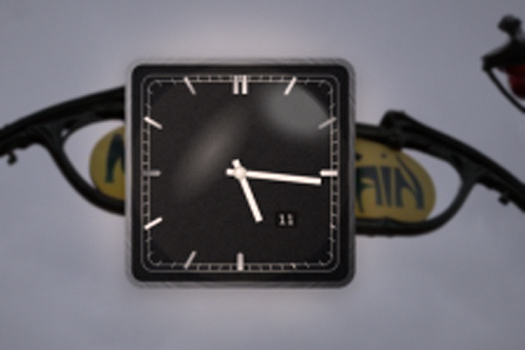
5h16
